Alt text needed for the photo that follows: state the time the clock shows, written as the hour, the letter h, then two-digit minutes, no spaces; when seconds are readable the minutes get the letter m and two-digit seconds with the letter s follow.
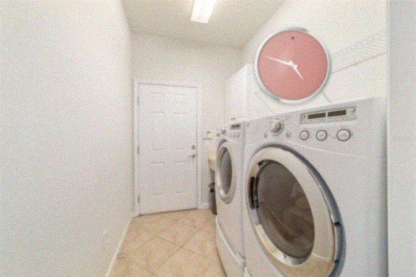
4h48
